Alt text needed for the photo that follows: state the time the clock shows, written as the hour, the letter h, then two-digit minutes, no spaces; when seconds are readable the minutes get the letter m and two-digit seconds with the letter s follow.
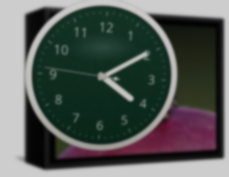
4h09m46s
